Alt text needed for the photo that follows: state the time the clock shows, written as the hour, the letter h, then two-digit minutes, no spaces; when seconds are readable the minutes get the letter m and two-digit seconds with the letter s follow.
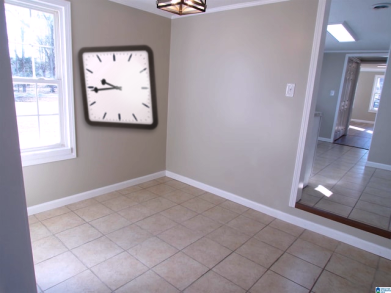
9h44
